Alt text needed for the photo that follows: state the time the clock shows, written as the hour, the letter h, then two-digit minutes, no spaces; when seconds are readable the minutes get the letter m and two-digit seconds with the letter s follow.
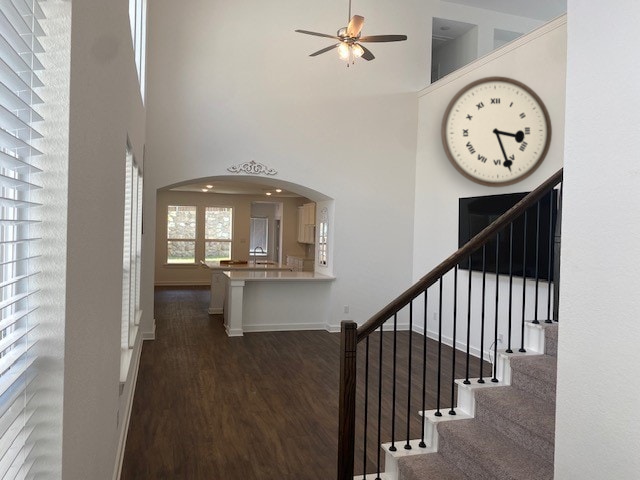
3h27
